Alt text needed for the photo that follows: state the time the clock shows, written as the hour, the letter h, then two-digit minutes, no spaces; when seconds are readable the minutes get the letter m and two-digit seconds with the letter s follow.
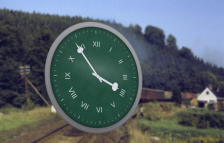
3h54
